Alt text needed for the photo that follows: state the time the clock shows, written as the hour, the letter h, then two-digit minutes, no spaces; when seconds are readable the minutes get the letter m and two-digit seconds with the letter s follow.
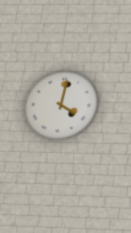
4h01
